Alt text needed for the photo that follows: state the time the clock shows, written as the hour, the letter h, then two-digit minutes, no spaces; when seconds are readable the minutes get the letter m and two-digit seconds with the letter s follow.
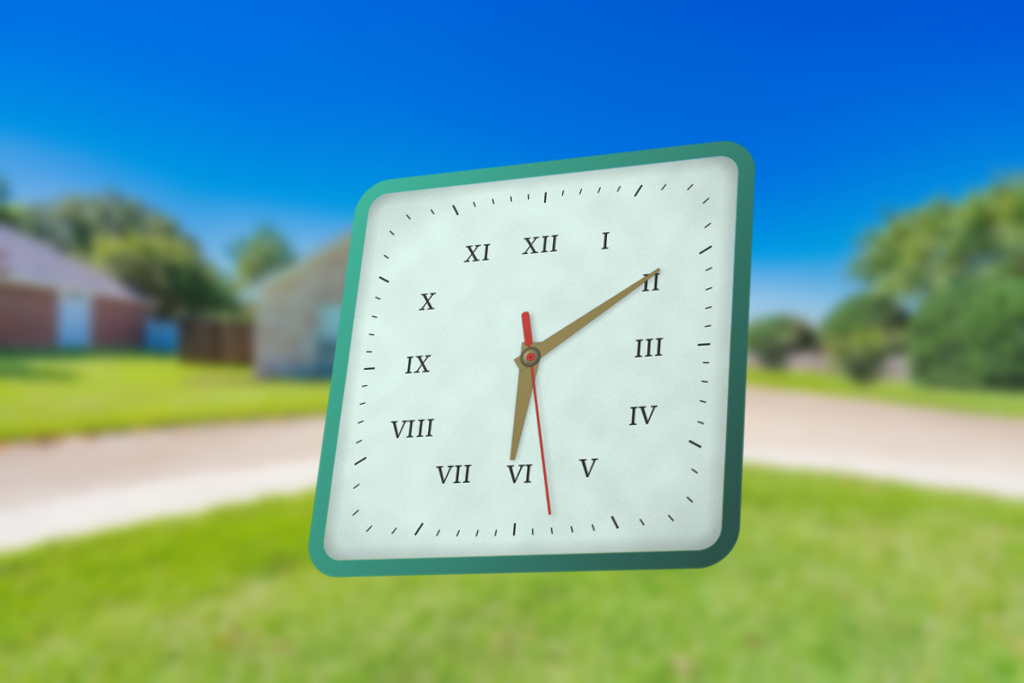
6h09m28s
